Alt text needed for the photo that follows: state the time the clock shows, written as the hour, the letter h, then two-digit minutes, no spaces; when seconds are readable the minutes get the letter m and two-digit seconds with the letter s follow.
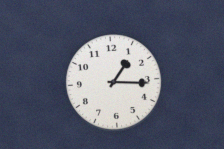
1h16
